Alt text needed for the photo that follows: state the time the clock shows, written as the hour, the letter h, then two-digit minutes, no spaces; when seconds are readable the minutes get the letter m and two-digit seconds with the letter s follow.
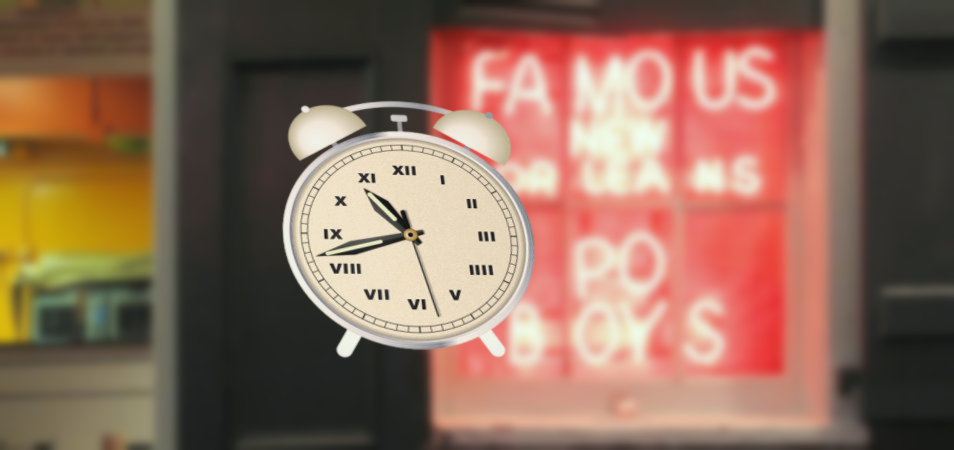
10h42m28s
